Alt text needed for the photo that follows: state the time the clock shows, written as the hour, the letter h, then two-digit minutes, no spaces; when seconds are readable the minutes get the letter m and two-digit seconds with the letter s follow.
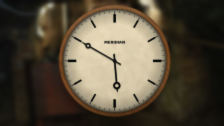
5h50
